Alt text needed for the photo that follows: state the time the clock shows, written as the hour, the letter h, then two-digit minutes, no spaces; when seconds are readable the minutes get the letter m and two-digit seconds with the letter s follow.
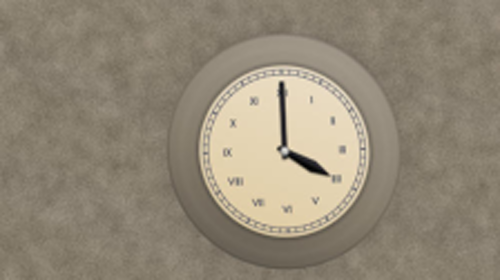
4h00
